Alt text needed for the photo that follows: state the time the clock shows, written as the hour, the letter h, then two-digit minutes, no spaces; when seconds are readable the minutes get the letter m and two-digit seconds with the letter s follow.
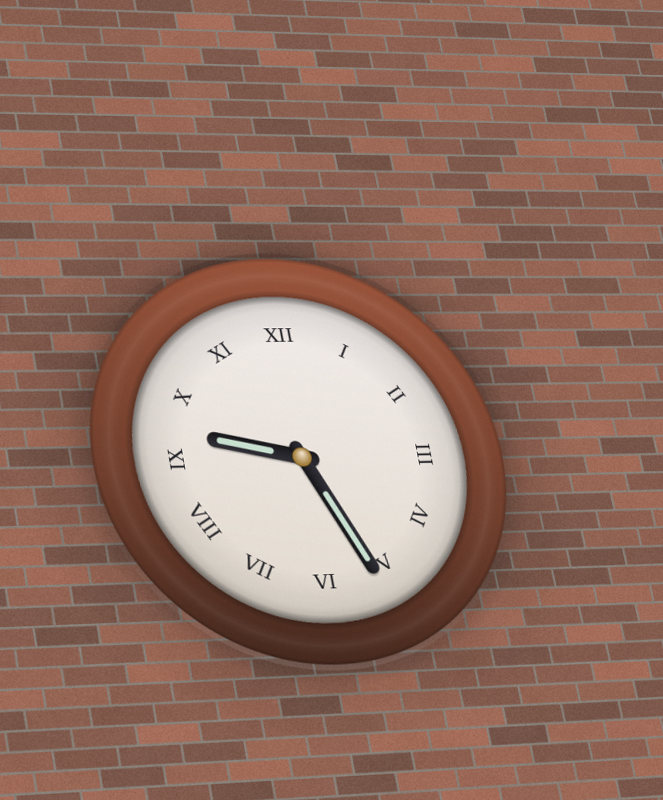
9h26
